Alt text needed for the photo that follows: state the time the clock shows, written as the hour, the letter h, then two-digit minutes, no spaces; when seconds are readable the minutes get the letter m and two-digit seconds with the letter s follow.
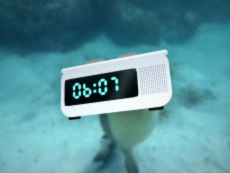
6h07
